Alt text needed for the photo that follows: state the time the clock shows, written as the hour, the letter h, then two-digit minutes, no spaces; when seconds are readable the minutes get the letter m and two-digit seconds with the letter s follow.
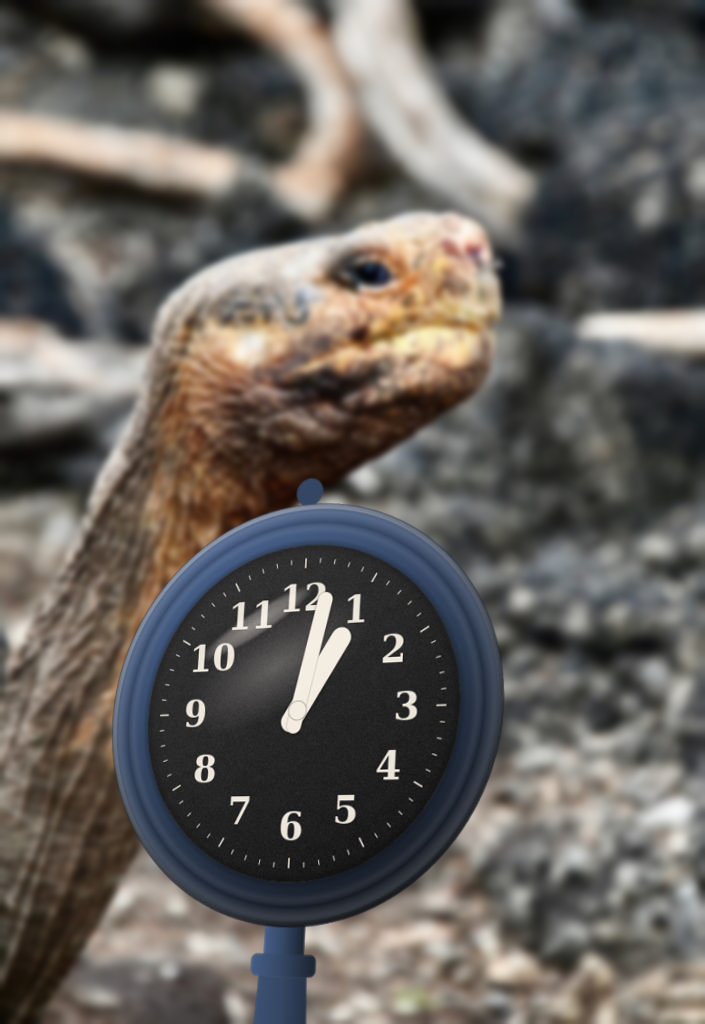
1h02
